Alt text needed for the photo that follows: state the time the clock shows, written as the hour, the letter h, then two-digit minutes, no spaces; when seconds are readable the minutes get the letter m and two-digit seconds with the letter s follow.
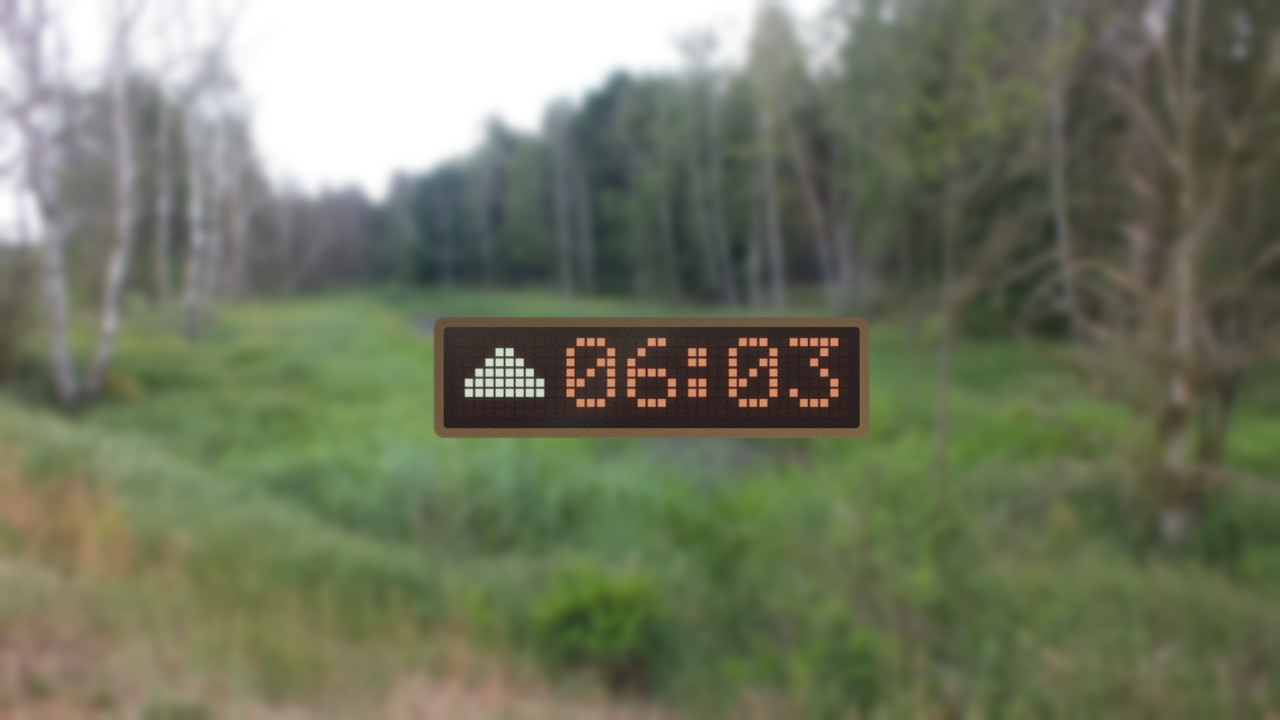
6h03
